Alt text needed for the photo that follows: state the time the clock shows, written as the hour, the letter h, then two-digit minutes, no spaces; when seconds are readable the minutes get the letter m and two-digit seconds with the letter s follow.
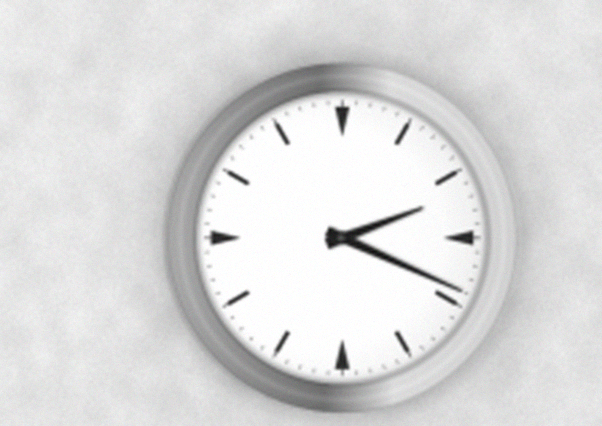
2h19
